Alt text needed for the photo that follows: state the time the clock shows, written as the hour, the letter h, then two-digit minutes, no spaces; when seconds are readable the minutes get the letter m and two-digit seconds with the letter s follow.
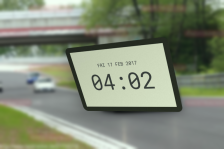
4h02
